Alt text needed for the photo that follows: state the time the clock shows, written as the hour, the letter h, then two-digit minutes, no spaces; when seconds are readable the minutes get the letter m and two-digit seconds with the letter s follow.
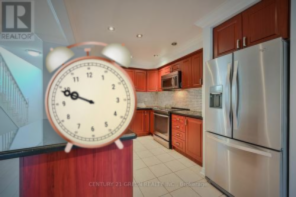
9h49
